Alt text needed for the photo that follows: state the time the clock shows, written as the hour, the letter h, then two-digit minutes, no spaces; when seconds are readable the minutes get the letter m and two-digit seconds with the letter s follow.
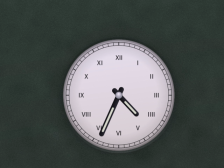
4h34
